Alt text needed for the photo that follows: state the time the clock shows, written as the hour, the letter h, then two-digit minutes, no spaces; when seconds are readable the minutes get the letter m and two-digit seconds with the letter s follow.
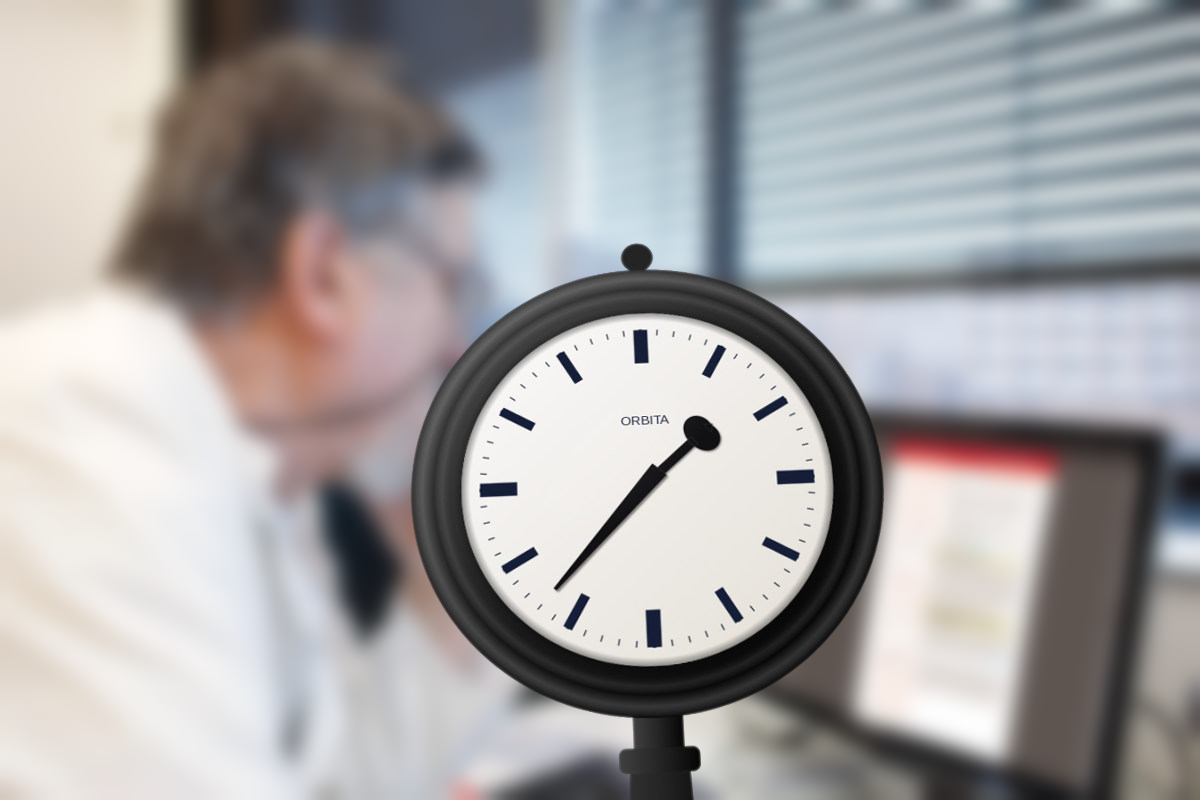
1h37
